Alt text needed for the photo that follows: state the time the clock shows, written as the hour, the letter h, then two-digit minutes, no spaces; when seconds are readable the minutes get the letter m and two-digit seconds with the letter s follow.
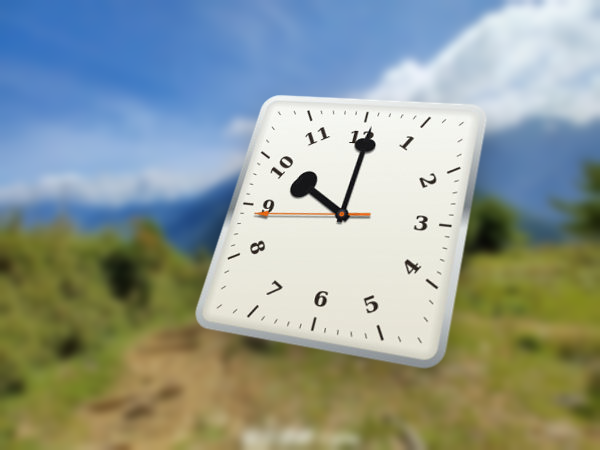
10h00m44s
